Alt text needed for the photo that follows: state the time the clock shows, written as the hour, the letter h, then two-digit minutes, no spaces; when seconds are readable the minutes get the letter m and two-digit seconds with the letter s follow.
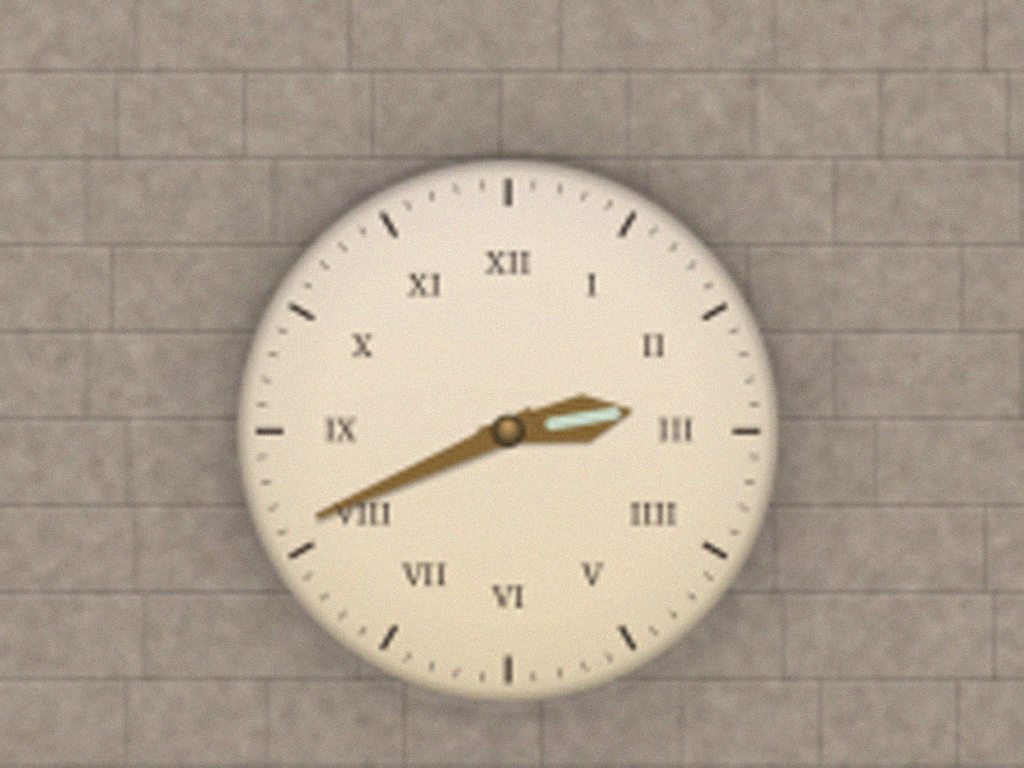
2h41
